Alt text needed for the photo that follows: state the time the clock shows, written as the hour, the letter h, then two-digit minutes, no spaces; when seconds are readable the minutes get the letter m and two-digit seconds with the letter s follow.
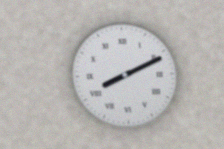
8h11
